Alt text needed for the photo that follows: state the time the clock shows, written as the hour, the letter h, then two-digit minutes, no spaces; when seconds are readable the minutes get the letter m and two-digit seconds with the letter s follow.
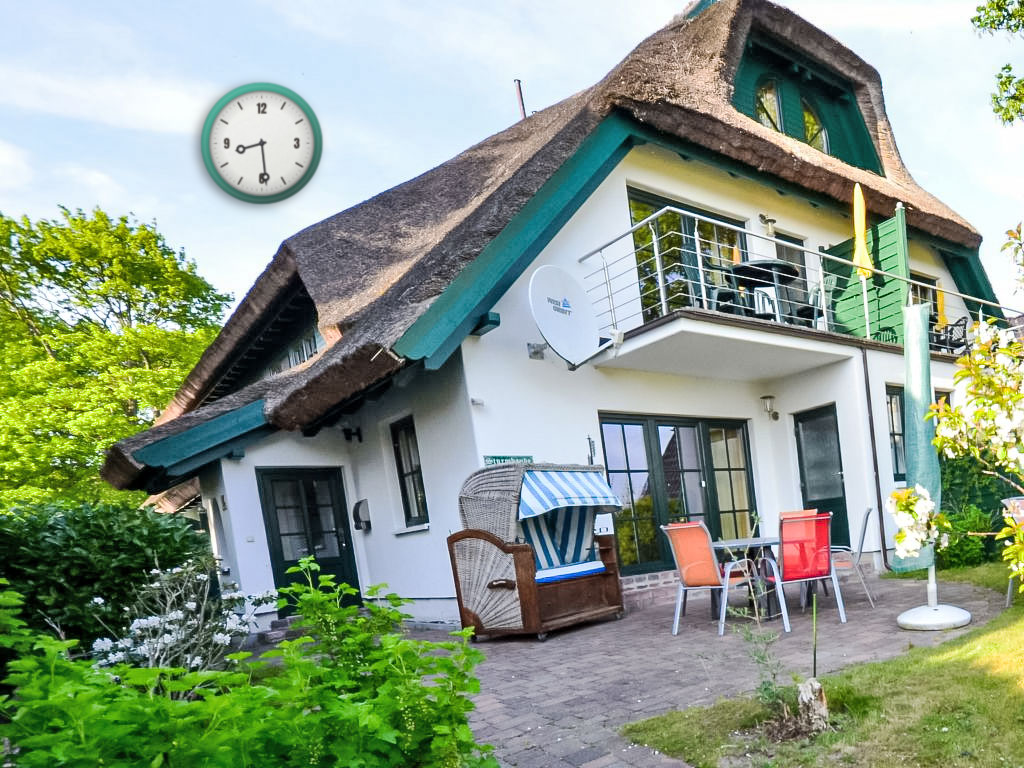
8h29
